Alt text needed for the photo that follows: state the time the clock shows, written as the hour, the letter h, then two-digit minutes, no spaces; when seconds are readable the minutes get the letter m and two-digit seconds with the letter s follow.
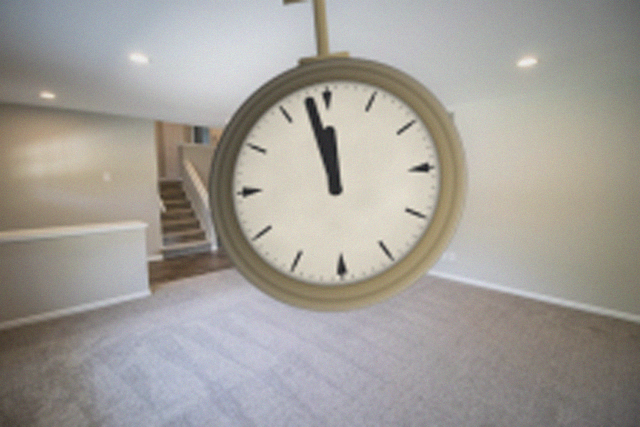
11h58
